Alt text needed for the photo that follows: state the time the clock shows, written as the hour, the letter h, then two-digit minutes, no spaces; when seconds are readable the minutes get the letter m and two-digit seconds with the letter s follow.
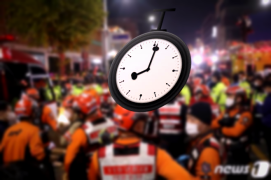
8h01
